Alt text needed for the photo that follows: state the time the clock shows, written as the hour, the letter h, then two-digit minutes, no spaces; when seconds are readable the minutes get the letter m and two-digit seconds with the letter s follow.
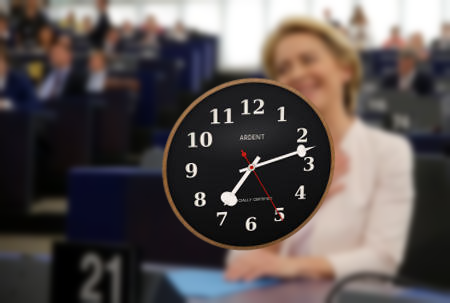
7h12m25s
